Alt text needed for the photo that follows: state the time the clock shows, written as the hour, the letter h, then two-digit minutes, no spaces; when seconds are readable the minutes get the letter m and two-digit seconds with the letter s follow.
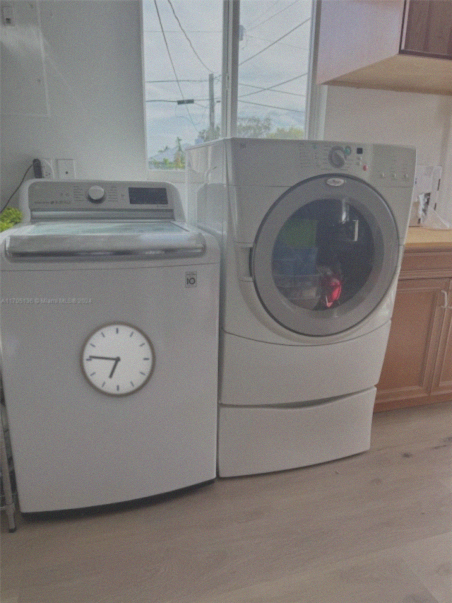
6h46
